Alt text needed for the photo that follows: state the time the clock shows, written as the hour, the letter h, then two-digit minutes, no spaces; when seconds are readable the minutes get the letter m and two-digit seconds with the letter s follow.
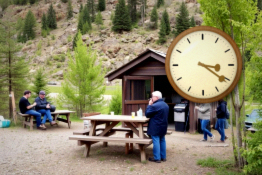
3h21
